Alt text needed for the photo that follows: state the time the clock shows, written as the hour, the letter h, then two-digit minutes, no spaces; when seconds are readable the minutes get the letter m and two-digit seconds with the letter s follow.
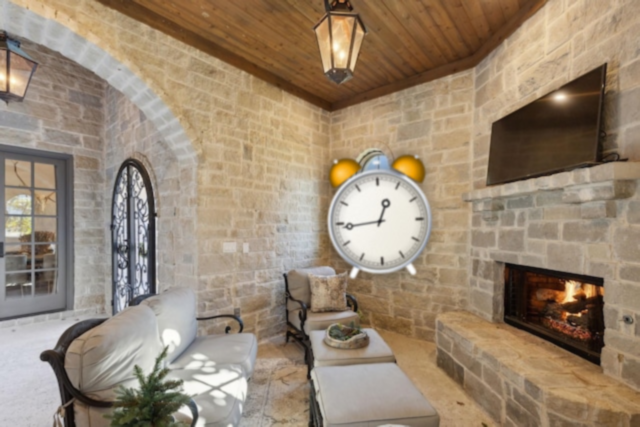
12h44
